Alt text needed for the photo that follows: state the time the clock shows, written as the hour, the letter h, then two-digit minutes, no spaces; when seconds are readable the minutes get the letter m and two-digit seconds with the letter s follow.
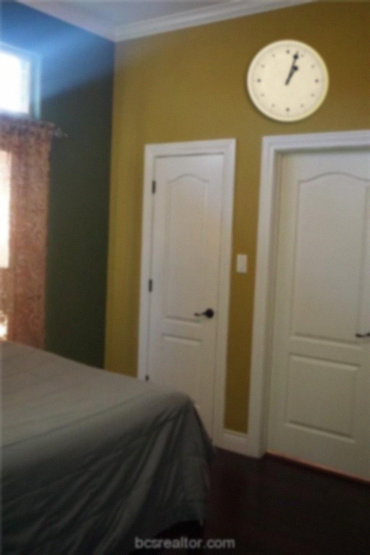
1h03
